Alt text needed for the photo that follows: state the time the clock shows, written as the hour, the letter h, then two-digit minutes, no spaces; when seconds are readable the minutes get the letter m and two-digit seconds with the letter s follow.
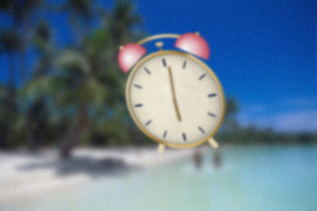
6h01
